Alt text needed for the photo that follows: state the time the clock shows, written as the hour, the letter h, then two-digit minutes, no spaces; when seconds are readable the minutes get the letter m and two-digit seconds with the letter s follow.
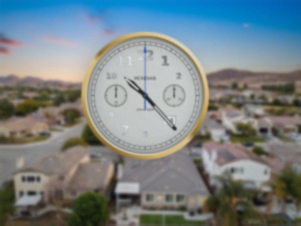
10h23
